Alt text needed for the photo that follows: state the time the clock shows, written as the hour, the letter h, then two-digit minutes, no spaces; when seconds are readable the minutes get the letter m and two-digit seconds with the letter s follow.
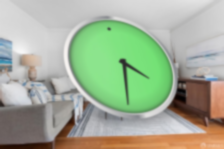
4h33
